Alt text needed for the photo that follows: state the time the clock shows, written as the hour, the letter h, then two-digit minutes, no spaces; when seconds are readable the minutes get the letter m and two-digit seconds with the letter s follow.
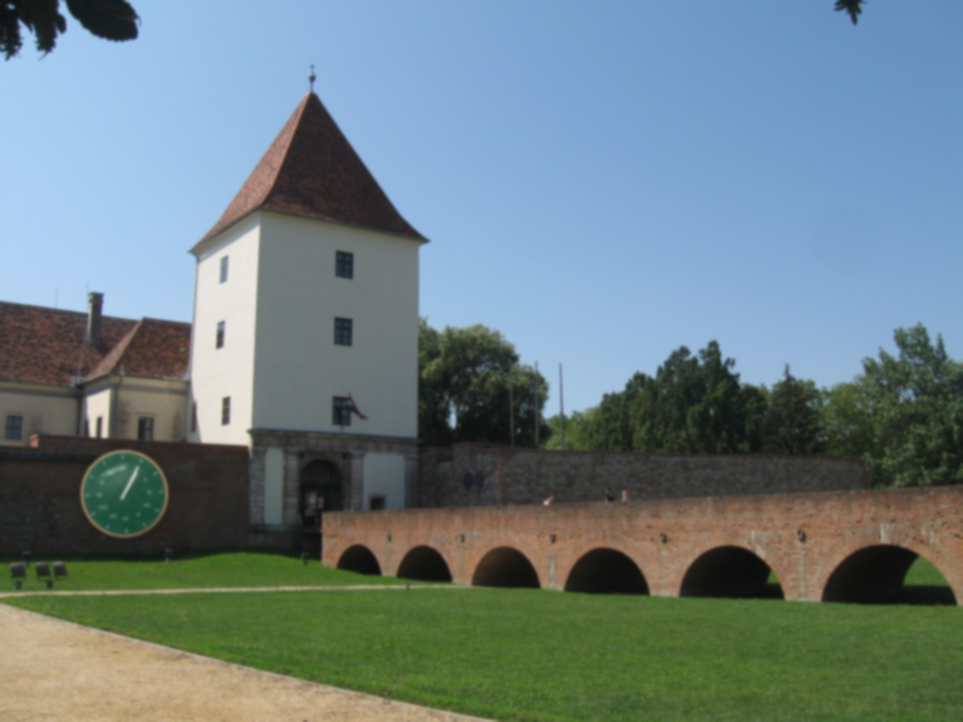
1h05
